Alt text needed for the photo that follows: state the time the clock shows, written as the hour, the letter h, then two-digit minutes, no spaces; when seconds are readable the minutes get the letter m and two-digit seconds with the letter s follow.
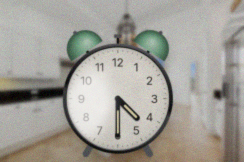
4h30
